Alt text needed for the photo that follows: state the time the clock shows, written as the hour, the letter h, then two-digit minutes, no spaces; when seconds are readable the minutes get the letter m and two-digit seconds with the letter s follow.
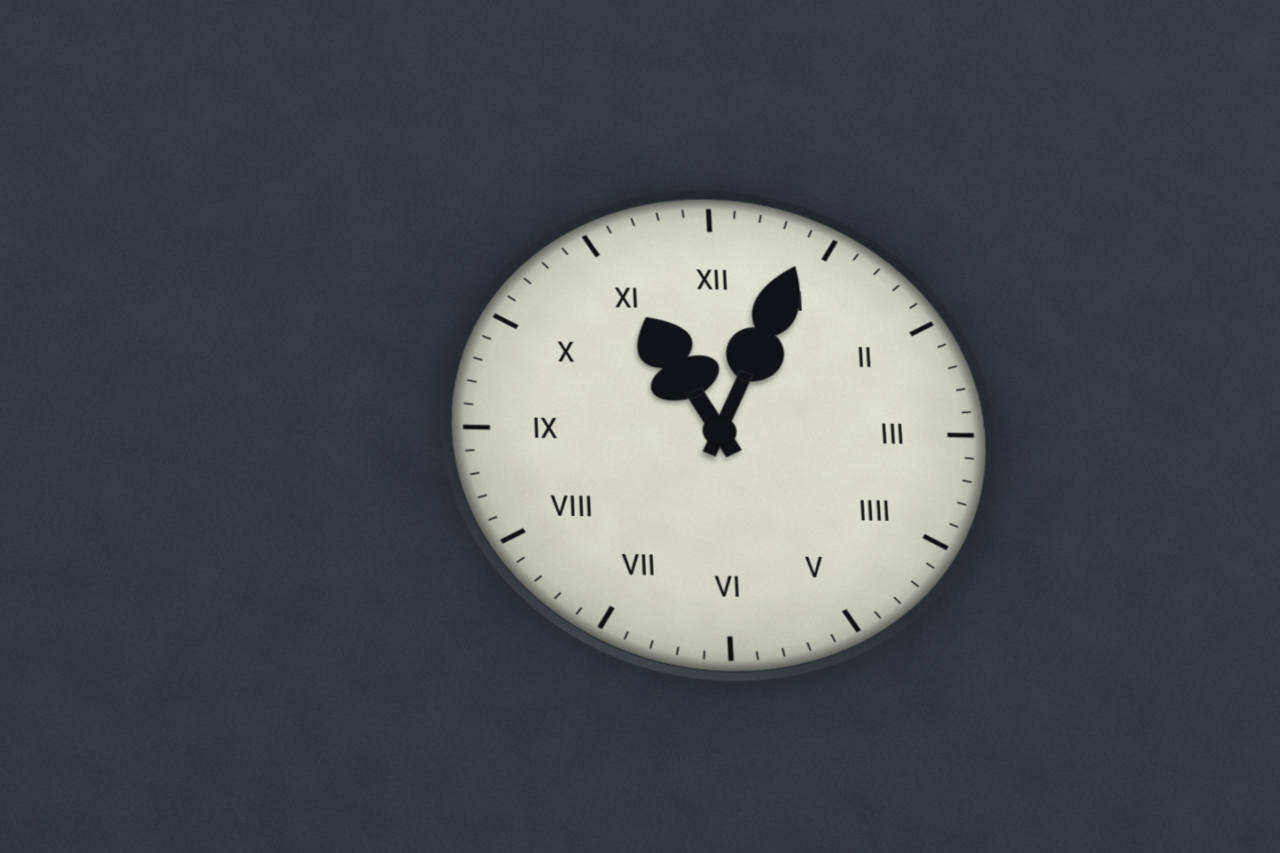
11h04
